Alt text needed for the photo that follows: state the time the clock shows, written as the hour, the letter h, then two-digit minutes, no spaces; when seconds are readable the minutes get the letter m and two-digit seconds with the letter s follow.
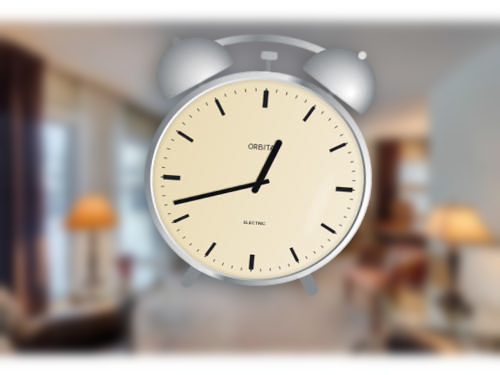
12h42
